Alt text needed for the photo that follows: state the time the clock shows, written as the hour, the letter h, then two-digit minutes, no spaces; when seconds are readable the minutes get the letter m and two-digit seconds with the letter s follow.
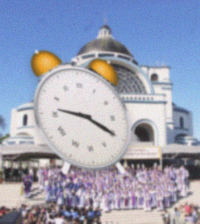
9h20
